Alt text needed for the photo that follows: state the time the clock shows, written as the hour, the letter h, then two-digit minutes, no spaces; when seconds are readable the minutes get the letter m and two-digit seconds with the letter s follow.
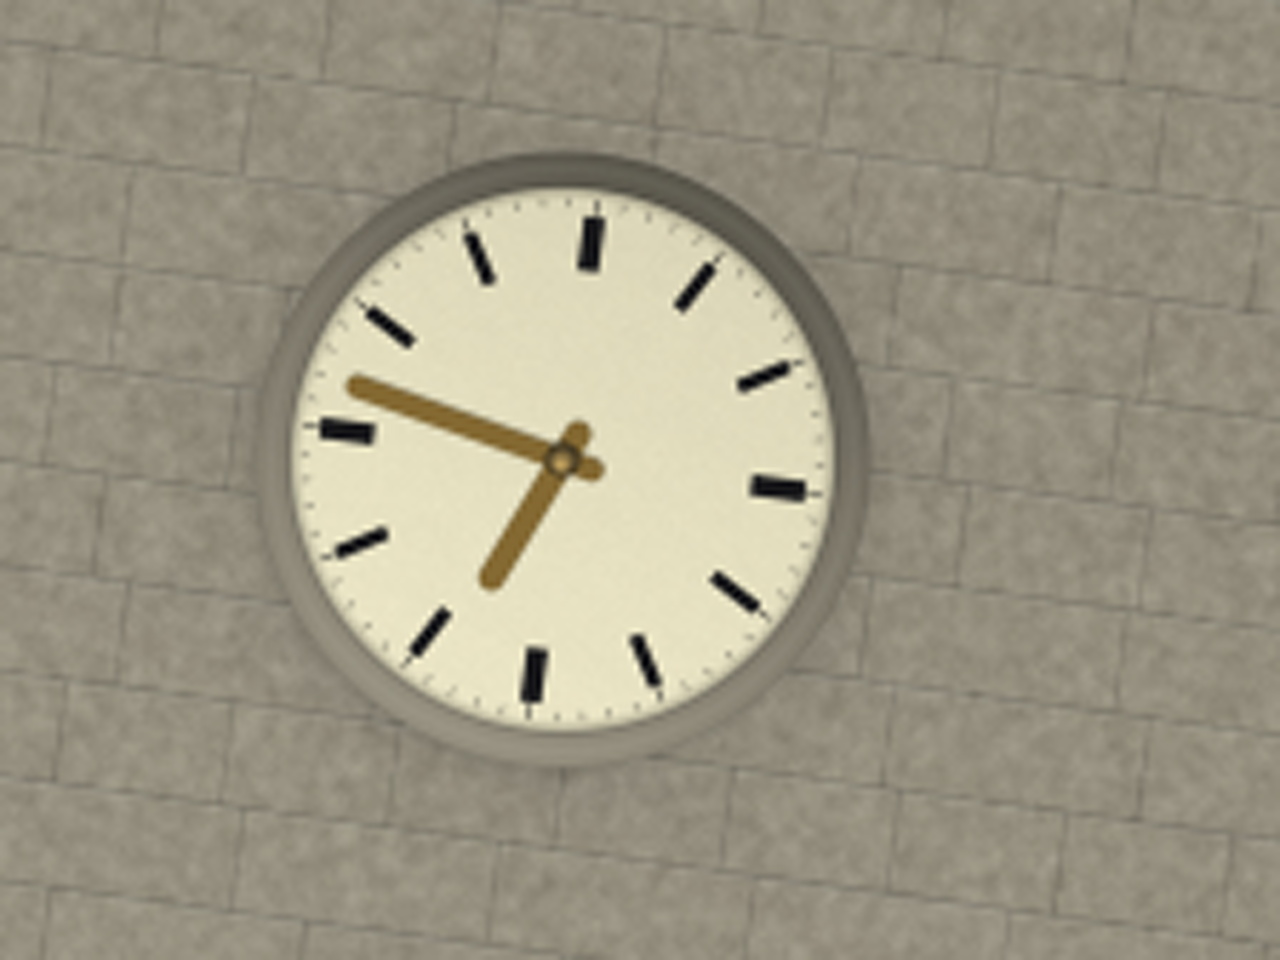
6h47
